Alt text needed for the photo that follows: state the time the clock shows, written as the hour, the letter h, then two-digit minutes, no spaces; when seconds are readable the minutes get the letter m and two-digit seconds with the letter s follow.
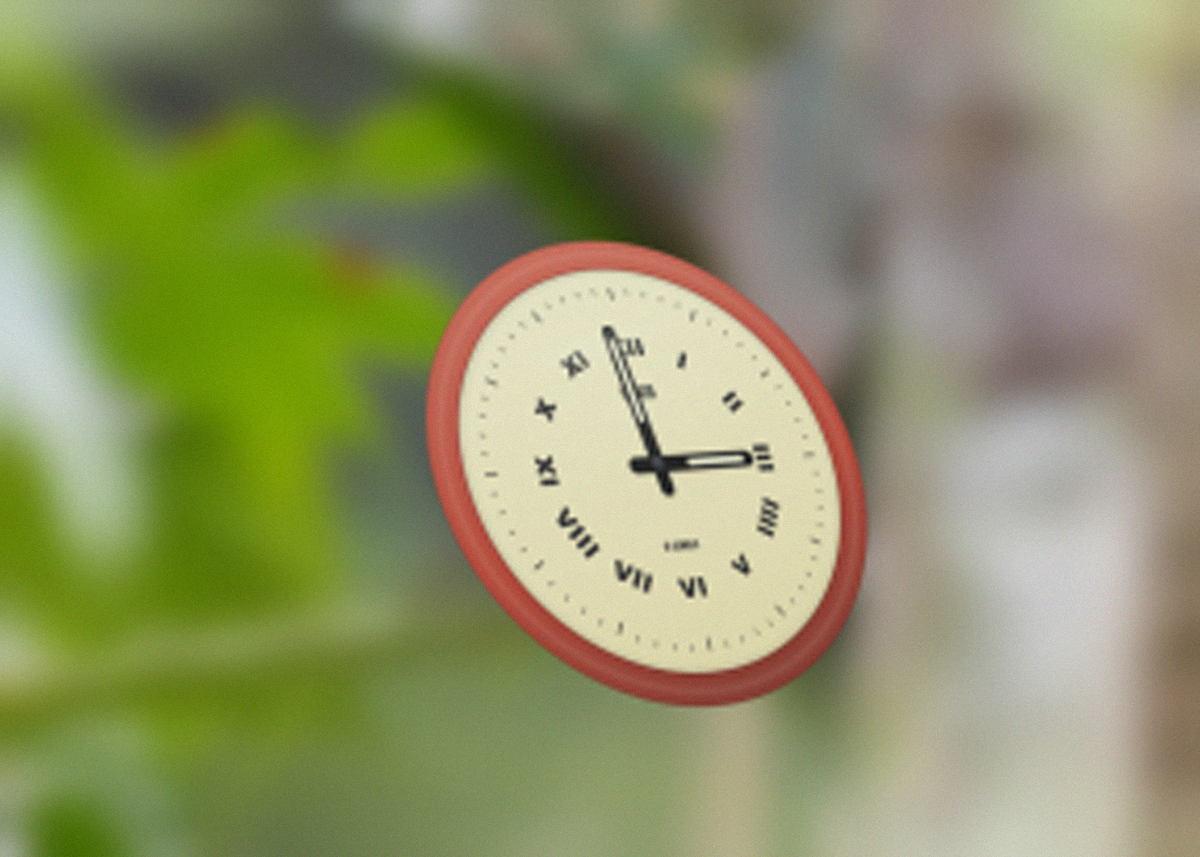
2h59
